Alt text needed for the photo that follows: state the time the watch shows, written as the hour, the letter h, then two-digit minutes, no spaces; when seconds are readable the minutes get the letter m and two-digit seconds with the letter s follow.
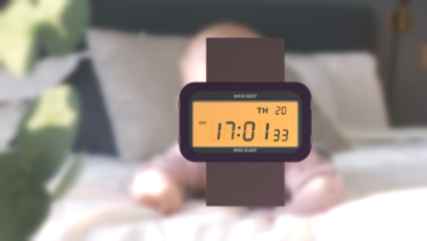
17h01m33s
